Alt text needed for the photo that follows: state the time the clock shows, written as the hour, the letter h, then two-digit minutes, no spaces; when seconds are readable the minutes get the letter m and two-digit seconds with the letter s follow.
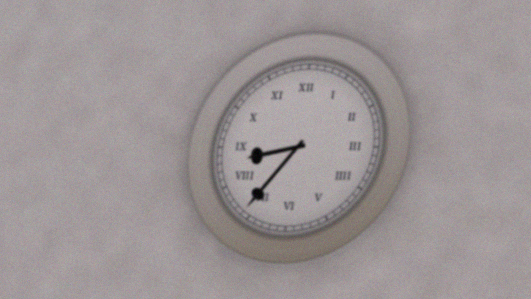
8h36
